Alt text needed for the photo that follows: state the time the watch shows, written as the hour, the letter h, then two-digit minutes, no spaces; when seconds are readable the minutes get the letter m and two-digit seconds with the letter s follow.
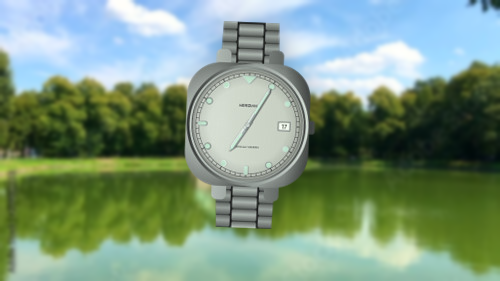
7h05
